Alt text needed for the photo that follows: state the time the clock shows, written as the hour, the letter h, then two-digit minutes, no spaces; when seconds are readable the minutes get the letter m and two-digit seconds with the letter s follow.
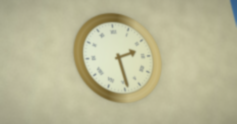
2h29
